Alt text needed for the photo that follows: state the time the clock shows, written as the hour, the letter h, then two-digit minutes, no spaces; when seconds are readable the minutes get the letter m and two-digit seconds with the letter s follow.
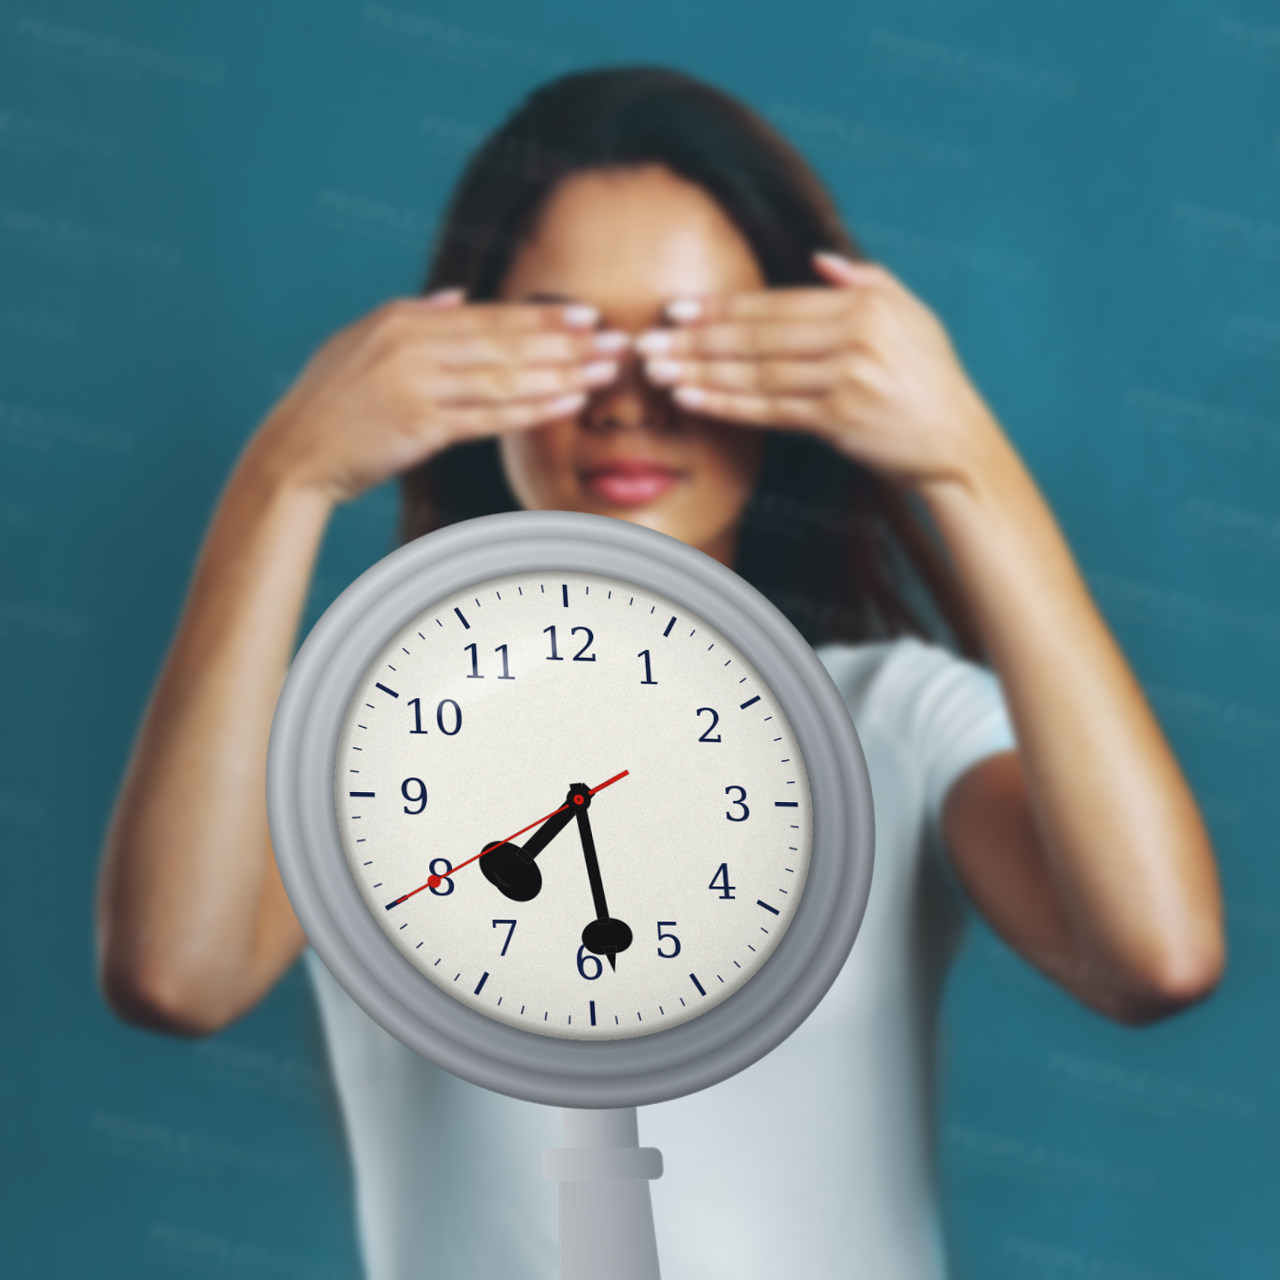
7h28m40s
